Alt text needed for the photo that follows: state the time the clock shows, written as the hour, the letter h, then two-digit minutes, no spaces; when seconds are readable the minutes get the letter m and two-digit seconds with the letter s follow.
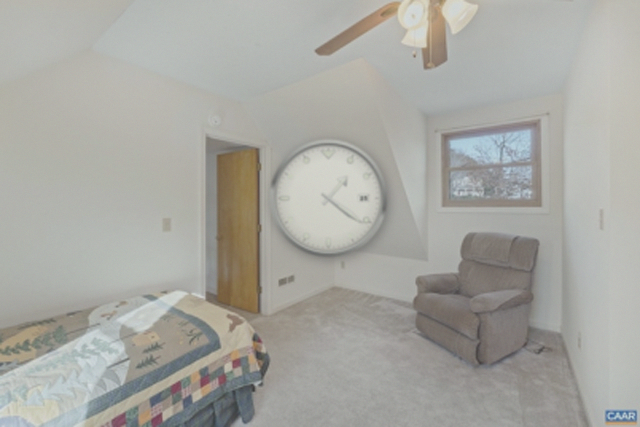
1h21
